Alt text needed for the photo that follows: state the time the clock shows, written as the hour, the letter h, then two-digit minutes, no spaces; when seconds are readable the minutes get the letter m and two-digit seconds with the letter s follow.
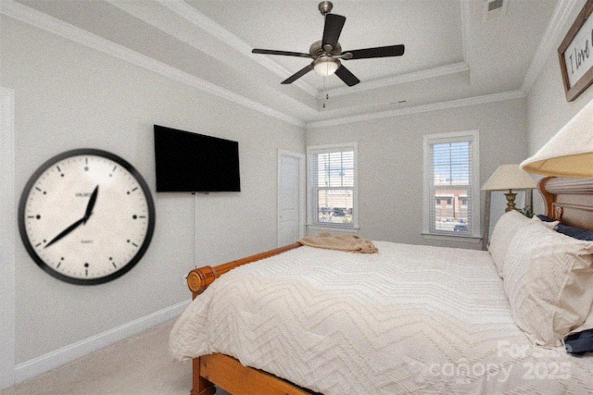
12h39
